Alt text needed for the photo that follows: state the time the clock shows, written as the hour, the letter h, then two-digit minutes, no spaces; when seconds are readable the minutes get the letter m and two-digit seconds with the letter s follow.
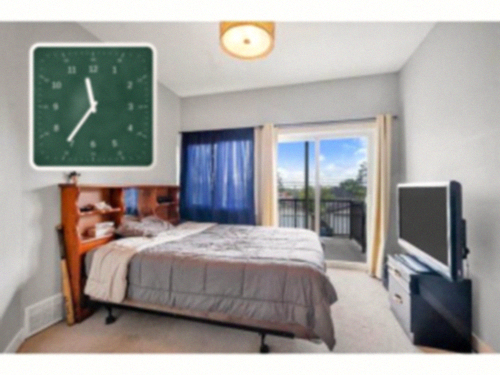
11h36
